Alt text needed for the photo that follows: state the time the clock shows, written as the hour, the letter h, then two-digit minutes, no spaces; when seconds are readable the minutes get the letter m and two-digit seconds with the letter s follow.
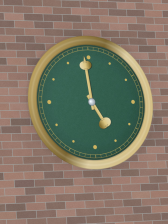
4h59
